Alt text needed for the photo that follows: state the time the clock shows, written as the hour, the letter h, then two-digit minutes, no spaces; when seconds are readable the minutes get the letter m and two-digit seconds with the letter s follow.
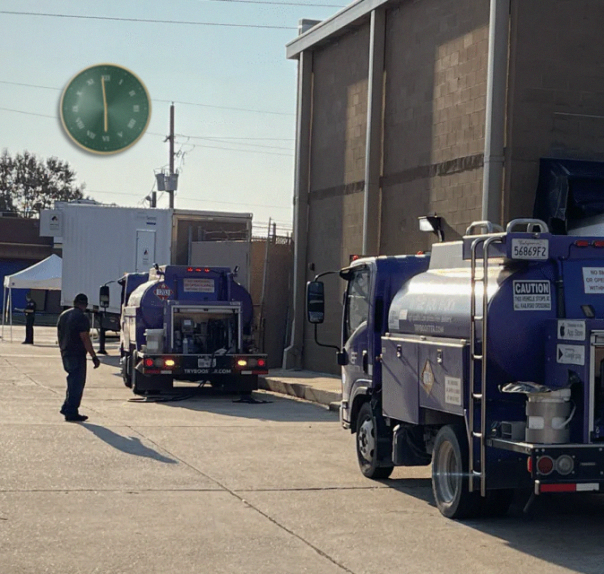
5h59
